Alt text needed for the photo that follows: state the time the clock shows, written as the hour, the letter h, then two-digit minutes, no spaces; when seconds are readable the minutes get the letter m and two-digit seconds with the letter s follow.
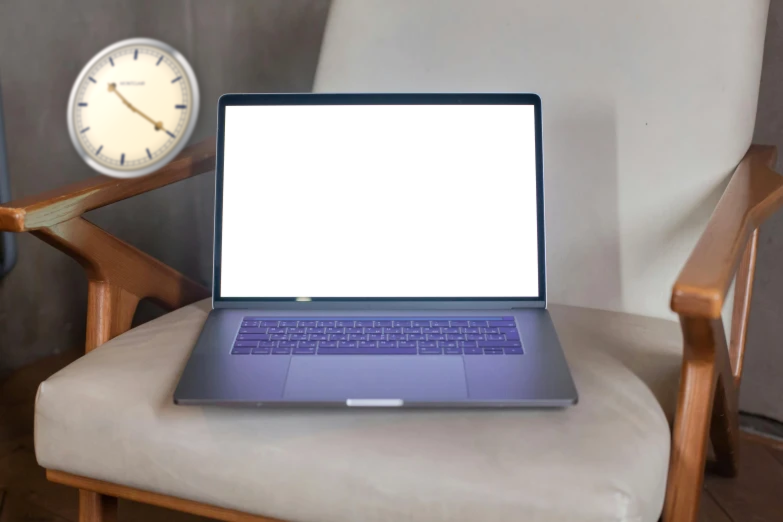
10h20
